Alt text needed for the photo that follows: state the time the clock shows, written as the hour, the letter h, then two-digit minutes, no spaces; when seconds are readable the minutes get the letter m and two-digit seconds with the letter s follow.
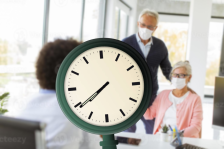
7h39
